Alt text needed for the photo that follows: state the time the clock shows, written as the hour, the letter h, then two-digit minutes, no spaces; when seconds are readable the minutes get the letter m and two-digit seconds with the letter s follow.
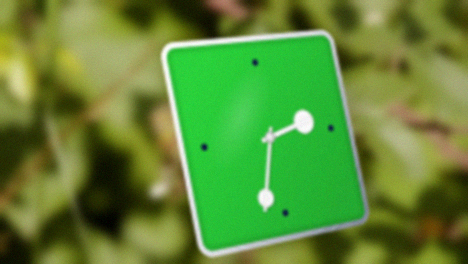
2h33
